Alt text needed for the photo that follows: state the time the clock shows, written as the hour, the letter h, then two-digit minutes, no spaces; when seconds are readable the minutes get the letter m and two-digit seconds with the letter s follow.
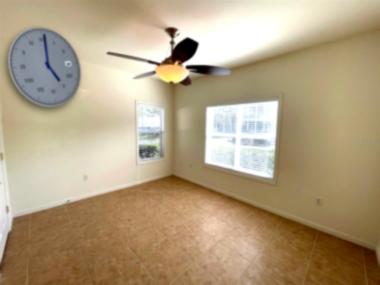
5h01
